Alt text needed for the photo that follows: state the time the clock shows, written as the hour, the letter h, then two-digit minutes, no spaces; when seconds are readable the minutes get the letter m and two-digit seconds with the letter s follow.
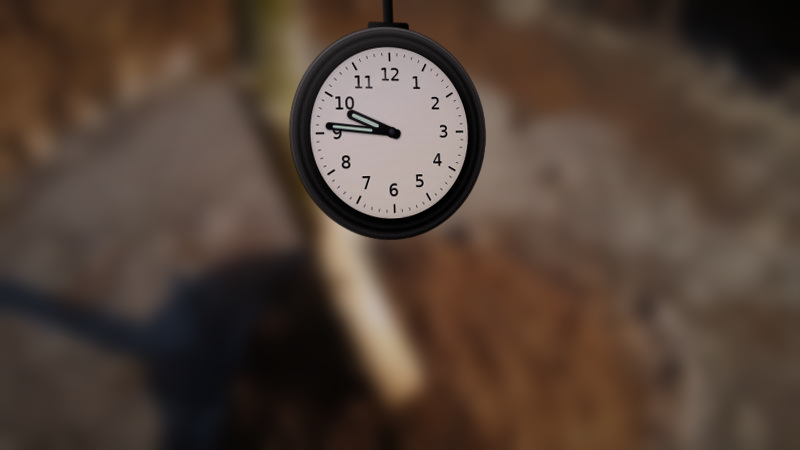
9h46
